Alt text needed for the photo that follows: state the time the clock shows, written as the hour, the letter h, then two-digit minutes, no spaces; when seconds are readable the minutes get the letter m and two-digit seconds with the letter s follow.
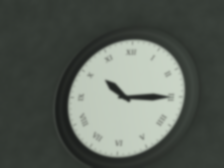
10h15
